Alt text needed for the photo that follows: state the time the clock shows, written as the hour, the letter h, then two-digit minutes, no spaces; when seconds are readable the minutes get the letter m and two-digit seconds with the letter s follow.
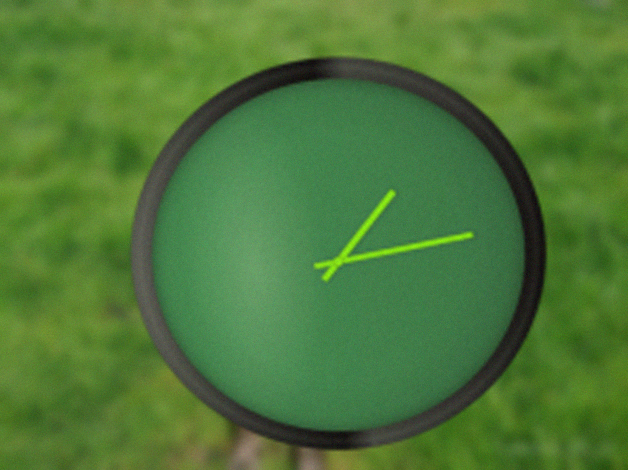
1h13
